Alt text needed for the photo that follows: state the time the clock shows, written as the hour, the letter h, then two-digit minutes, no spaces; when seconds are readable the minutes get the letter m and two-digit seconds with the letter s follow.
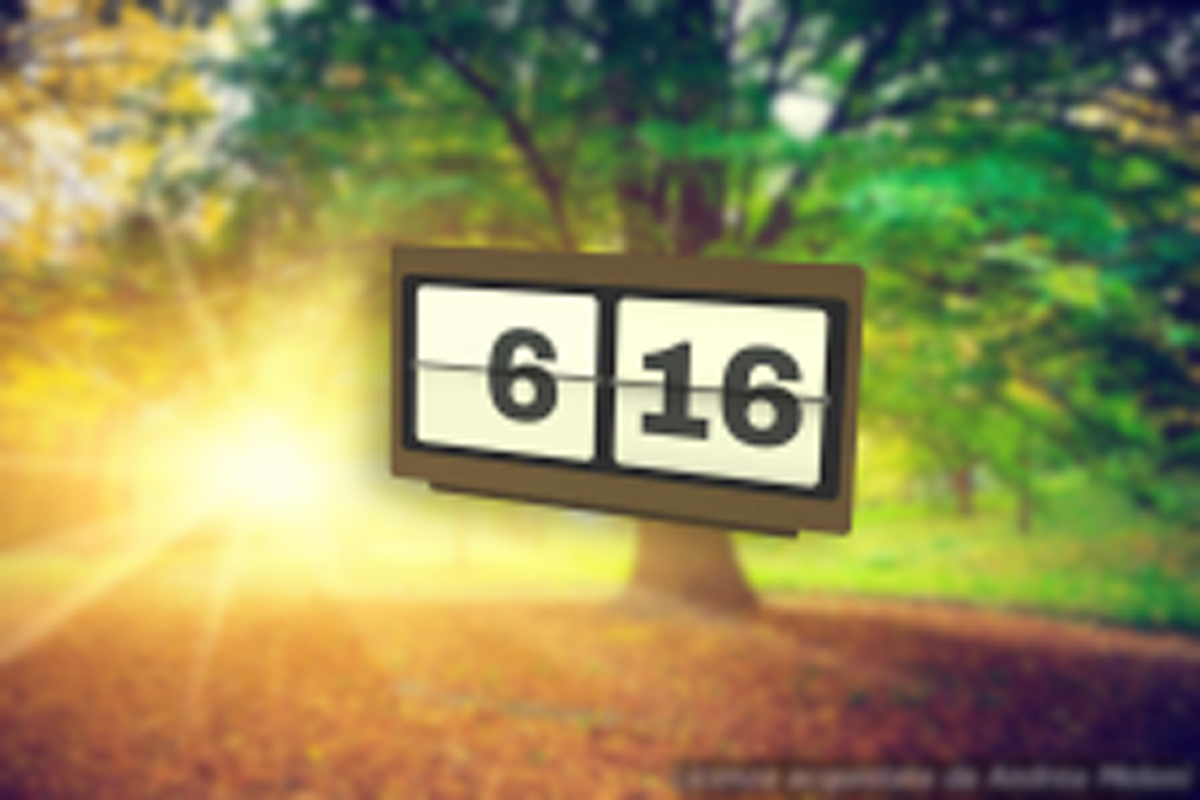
6h16
